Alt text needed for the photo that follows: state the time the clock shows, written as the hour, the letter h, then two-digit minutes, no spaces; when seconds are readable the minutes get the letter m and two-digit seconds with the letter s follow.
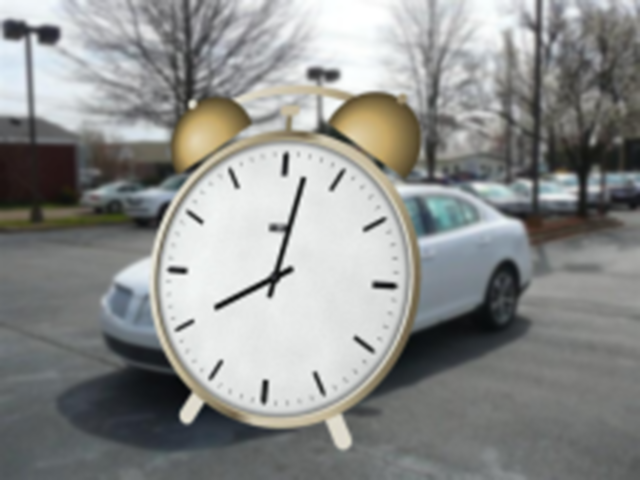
8h02
